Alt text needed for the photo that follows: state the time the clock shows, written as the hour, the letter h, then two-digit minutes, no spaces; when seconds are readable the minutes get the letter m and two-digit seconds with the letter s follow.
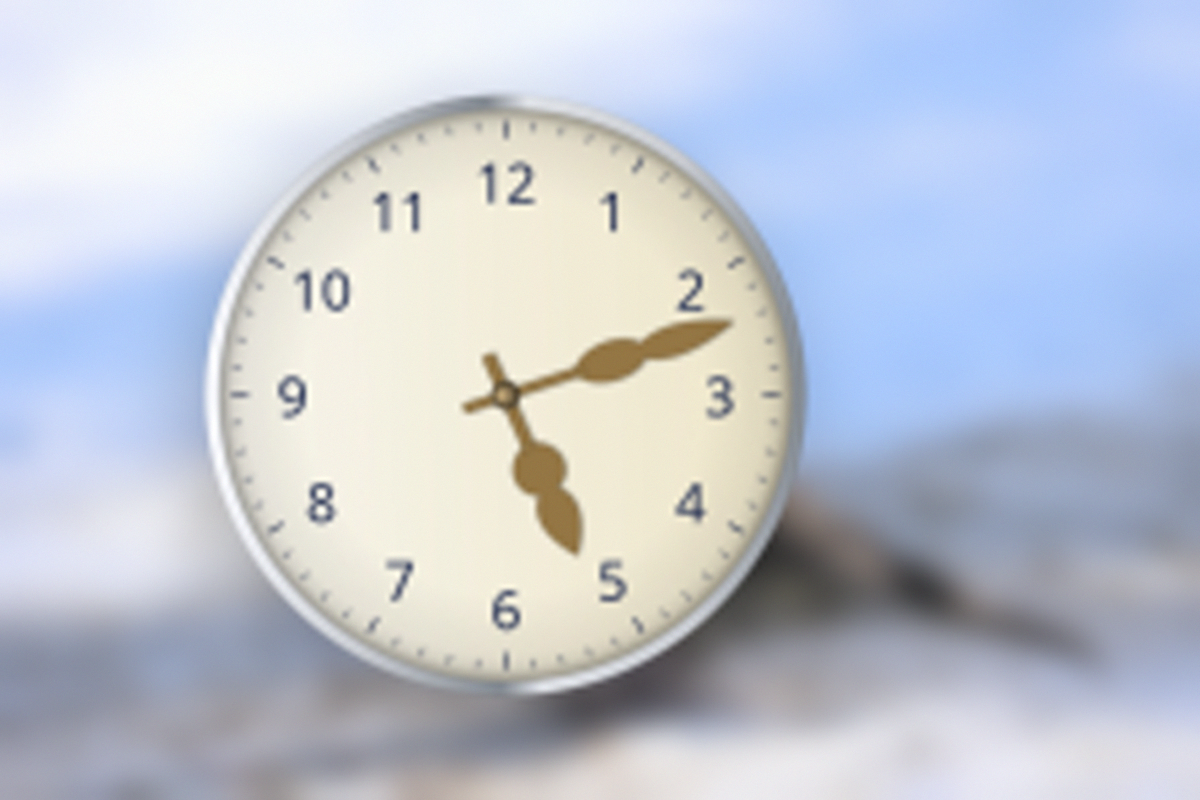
5h12
